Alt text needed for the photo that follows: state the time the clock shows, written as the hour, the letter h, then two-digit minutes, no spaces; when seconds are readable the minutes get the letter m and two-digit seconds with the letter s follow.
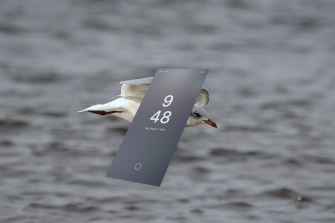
9h48
